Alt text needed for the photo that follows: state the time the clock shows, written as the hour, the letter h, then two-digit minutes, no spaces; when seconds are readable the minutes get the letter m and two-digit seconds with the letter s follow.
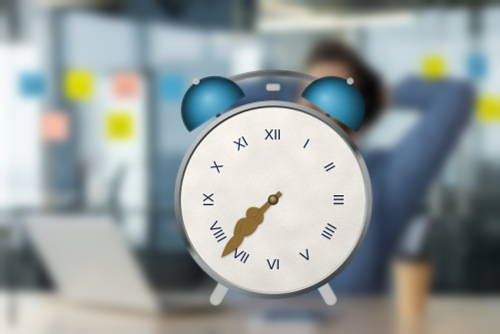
7h37
